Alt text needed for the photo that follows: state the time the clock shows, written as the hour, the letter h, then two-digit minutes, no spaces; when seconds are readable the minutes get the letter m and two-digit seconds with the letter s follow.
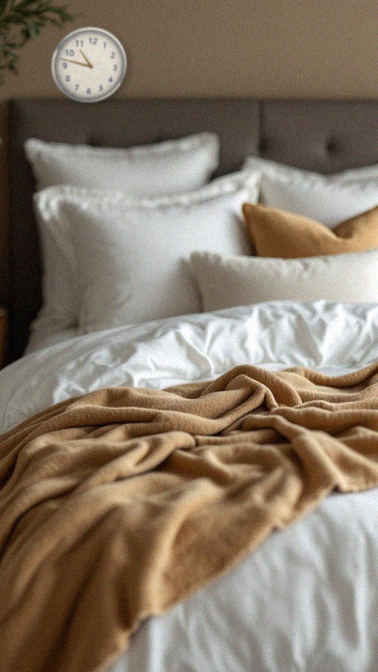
10h47
